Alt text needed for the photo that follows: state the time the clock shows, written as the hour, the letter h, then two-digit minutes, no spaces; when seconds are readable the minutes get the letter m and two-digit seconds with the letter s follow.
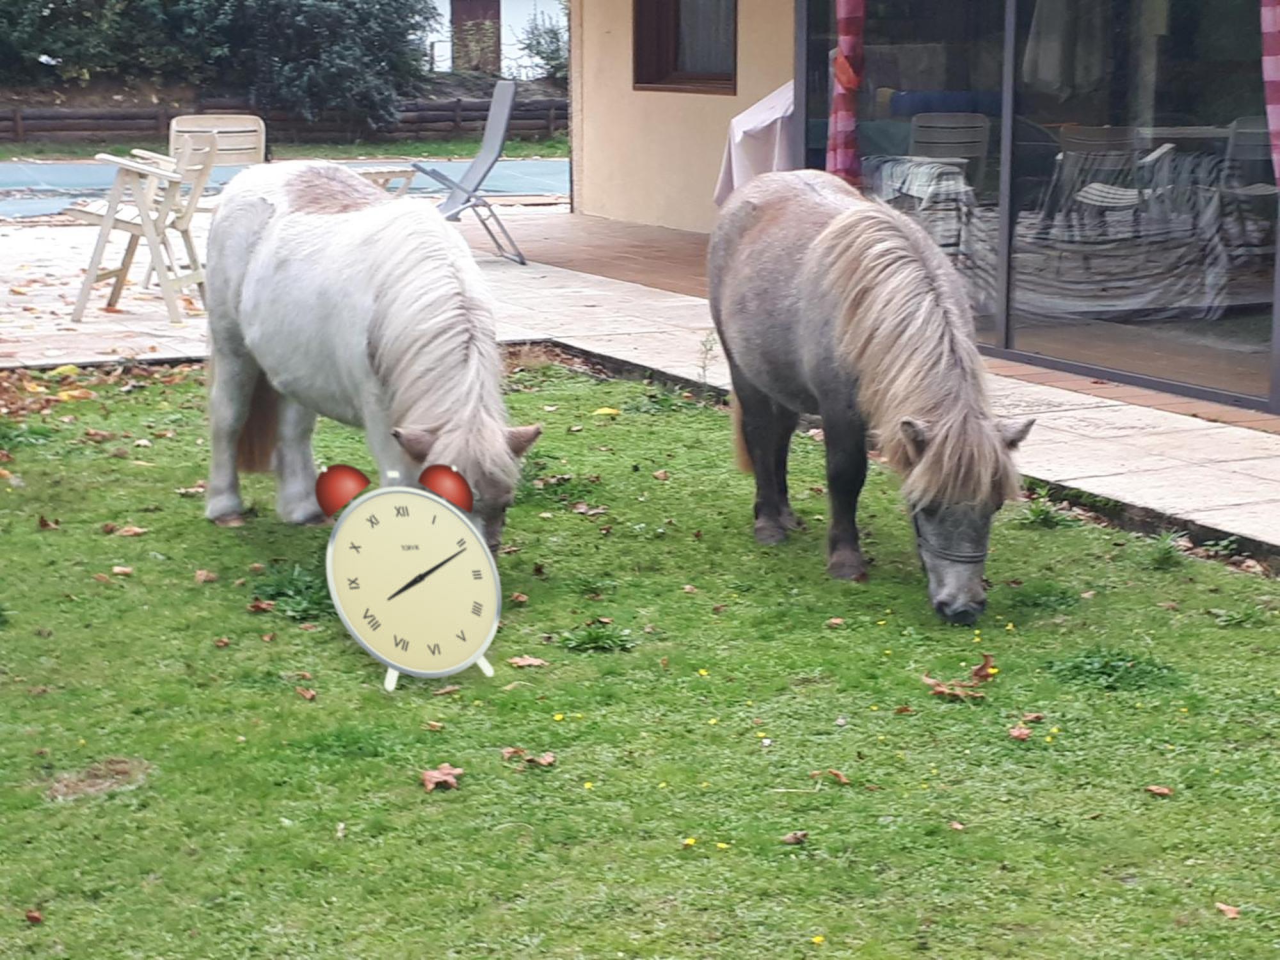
8h11
